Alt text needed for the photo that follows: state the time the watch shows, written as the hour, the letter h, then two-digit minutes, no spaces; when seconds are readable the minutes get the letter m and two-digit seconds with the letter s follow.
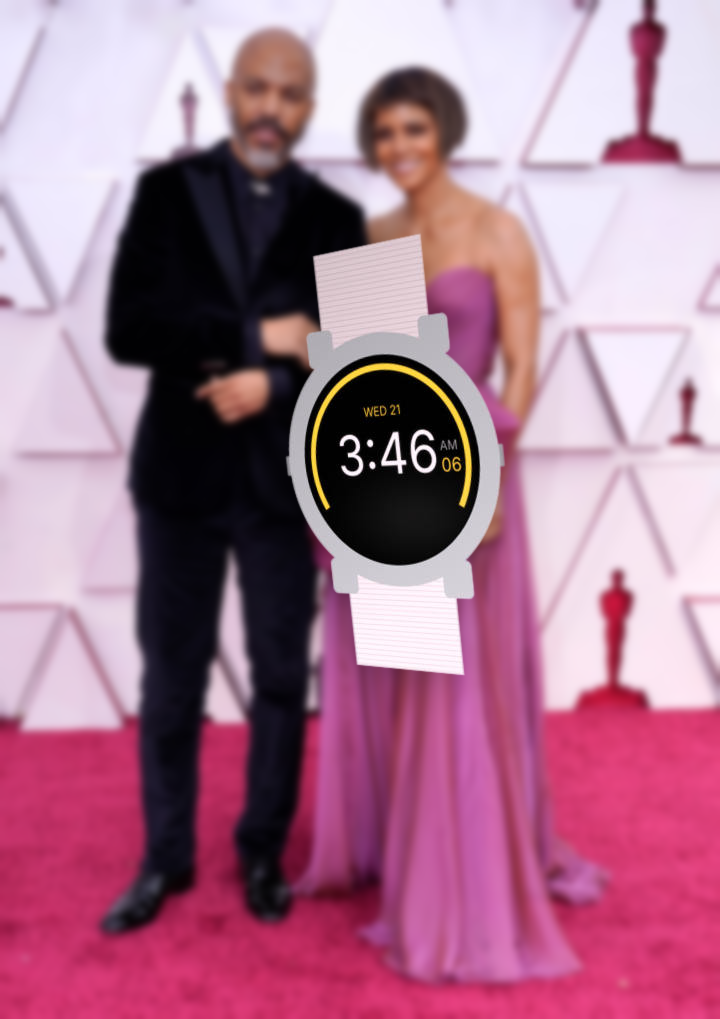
3h46m06s
